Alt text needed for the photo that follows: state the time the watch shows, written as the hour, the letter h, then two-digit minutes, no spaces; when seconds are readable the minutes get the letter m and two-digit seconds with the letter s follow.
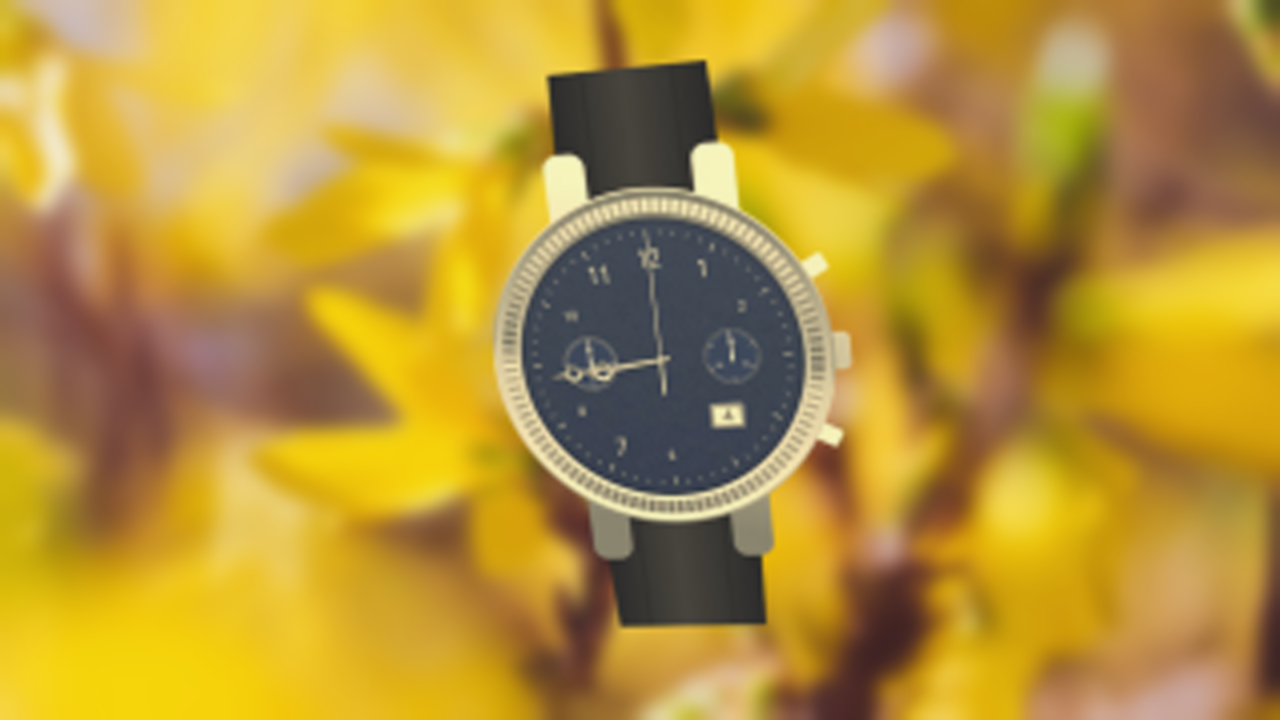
8h44
